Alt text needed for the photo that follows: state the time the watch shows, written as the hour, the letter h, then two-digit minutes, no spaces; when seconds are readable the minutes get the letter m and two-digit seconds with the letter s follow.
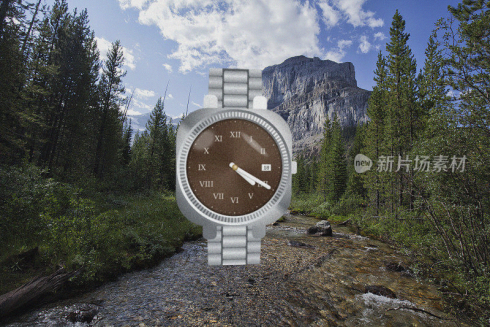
4h20
